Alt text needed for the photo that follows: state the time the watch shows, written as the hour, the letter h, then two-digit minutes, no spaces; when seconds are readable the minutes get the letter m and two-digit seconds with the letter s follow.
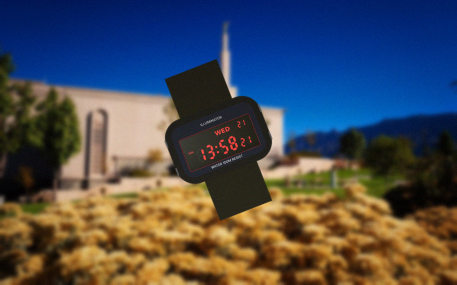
13h58m21s
